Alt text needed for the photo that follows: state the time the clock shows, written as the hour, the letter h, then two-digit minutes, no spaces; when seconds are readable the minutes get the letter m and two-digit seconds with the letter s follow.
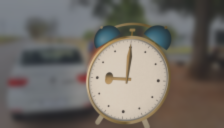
9h00
